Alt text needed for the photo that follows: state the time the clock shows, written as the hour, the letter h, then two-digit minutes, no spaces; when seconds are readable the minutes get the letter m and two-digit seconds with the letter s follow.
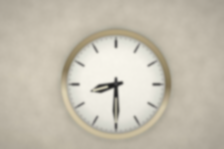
8h30
